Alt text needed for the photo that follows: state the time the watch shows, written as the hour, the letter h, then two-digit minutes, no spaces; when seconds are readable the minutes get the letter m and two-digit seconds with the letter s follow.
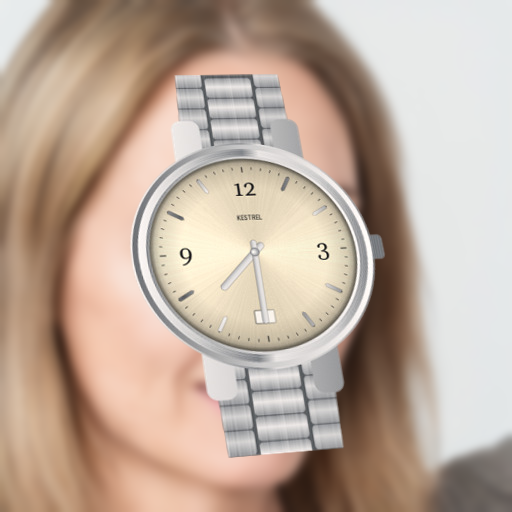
7h30
